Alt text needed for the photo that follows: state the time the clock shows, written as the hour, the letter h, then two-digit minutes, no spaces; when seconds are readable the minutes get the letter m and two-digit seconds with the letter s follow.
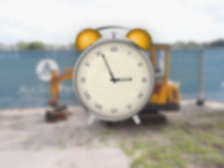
2h56
